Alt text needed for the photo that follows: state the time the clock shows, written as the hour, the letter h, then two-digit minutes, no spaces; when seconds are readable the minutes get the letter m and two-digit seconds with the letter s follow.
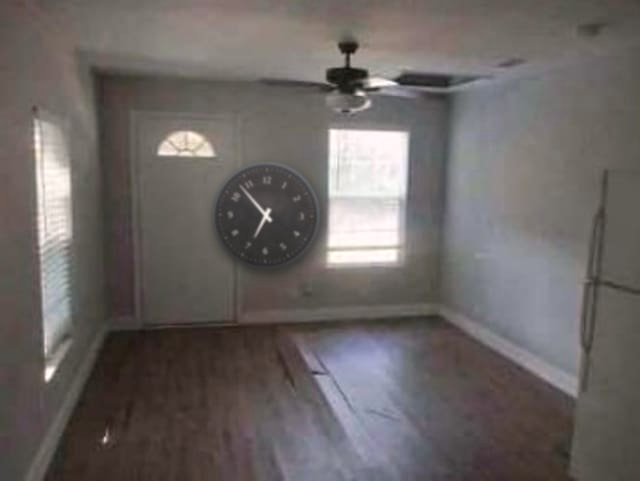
6h53
